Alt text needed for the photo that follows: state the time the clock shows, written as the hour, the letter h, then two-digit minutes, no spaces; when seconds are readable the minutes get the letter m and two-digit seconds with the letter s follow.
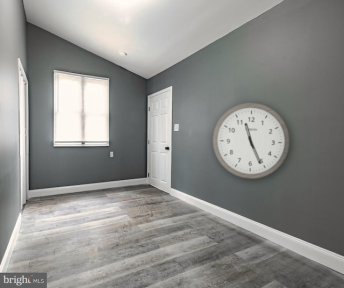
11h26
